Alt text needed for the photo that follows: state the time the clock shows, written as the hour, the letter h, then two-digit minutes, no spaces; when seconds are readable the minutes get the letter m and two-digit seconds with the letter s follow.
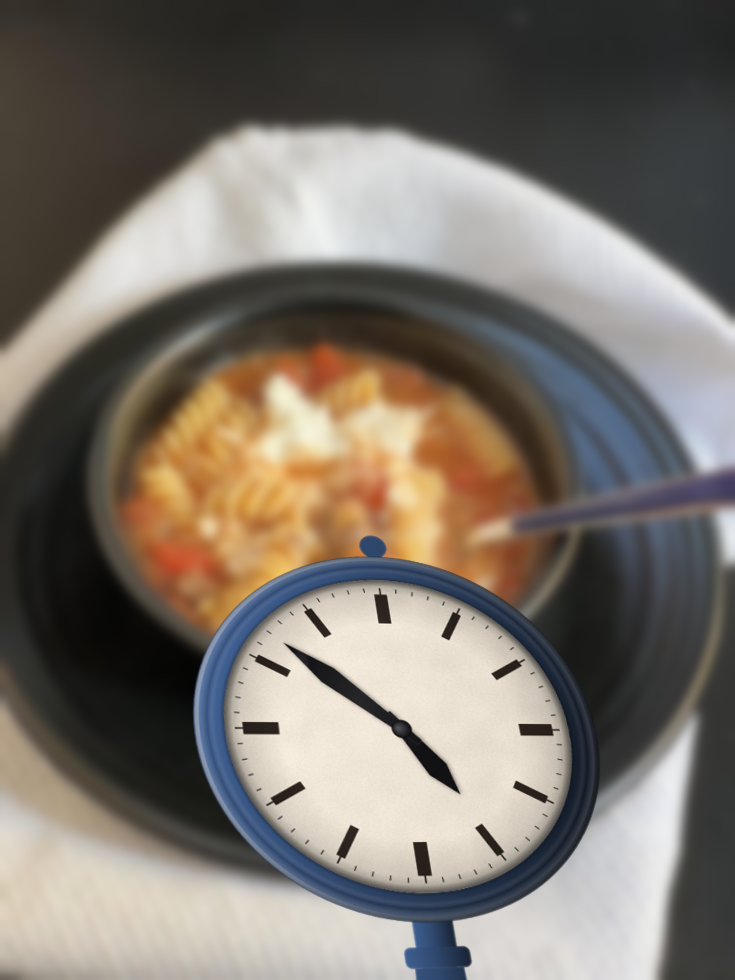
4h52
